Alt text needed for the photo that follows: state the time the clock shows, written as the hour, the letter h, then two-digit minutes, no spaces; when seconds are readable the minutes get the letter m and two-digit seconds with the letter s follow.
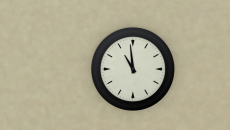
10h59
